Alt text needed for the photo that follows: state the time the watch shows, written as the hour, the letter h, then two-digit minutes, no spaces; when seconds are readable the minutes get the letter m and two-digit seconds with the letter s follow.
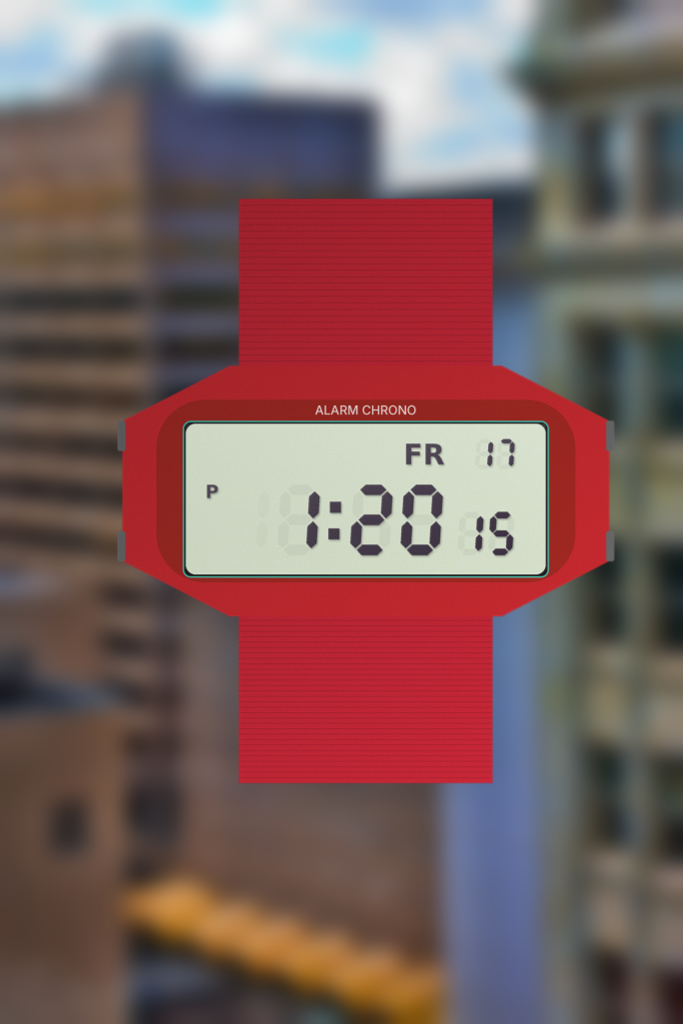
1h20m15s
